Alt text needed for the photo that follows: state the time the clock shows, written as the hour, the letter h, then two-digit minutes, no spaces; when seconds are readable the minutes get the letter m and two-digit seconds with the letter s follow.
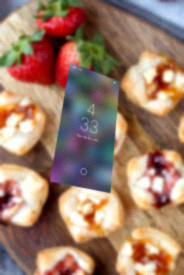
4h33
